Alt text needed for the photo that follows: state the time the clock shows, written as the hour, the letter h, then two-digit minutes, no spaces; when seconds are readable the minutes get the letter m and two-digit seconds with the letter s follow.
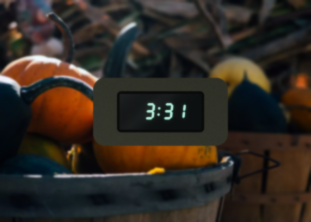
3h31
